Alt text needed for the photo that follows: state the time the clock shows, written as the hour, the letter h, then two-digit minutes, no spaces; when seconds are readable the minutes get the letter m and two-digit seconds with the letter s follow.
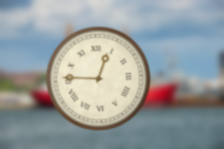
12h46
